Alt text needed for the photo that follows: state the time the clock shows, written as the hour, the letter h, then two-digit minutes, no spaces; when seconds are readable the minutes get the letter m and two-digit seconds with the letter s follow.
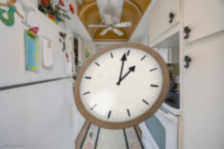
12h59
